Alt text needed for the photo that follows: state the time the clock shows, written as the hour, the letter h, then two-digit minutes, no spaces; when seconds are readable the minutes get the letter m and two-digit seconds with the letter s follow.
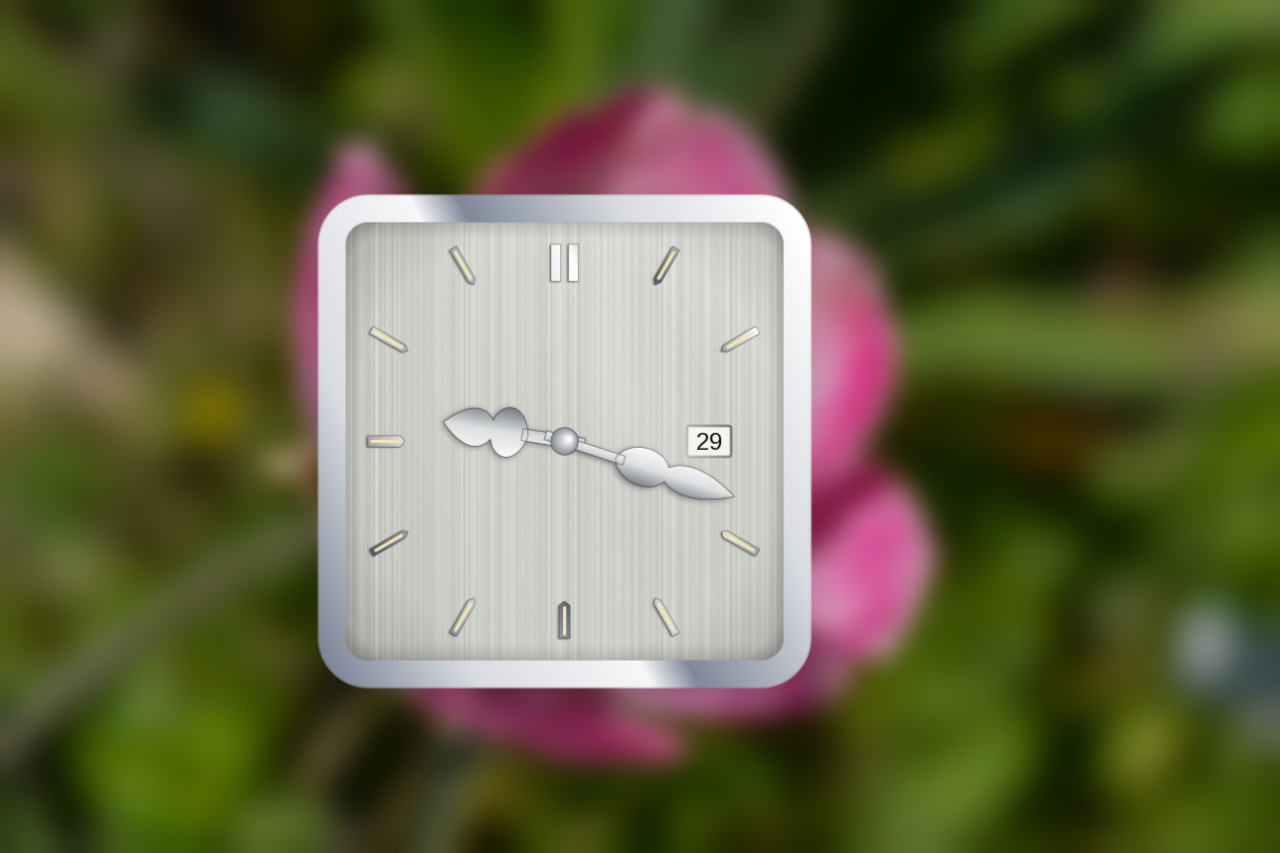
9h18
